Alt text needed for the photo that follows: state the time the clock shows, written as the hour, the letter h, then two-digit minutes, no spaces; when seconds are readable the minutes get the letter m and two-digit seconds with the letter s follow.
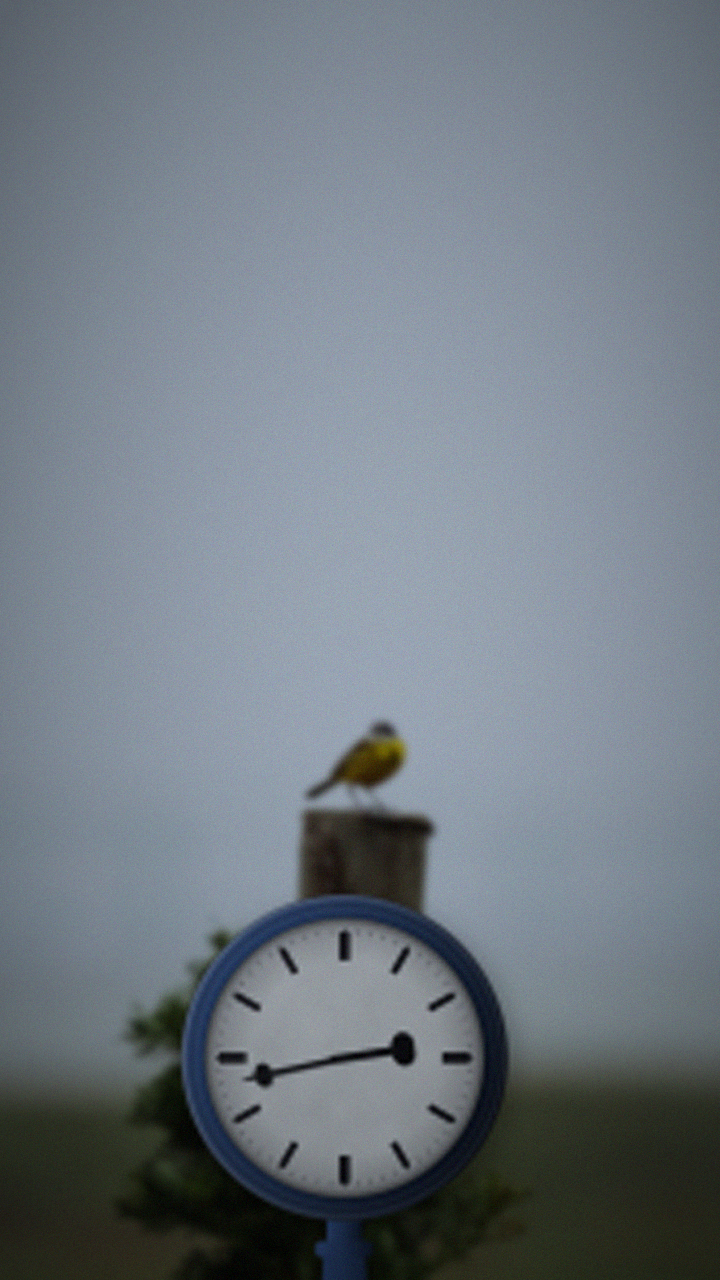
2h43
